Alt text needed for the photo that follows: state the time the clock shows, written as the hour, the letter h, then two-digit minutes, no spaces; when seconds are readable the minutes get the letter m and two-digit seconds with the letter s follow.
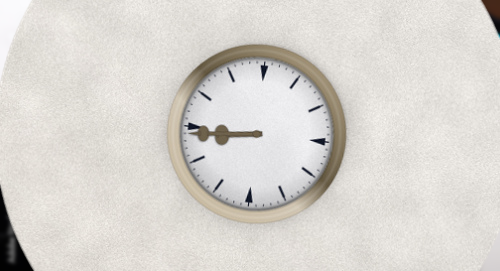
8h44
